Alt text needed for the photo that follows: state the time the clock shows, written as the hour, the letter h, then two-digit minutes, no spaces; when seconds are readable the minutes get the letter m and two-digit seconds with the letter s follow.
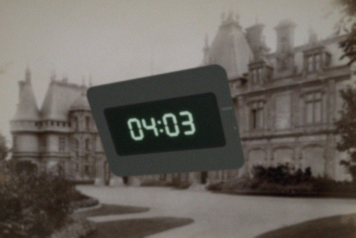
4h03
